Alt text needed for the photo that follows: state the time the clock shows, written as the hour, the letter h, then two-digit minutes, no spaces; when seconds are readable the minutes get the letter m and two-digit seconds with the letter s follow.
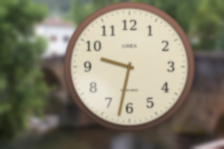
9h32
